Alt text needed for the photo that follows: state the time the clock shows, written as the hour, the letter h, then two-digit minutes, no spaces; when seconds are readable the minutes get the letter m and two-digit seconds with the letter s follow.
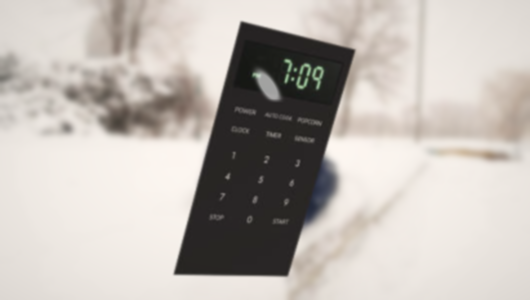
7h09
